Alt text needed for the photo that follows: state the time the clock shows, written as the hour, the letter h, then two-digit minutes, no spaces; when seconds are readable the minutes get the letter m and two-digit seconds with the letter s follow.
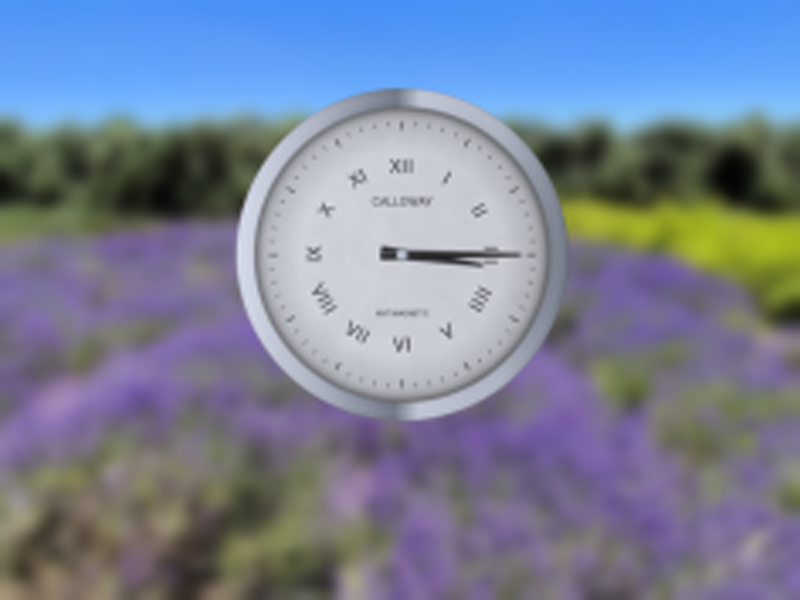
3h15
